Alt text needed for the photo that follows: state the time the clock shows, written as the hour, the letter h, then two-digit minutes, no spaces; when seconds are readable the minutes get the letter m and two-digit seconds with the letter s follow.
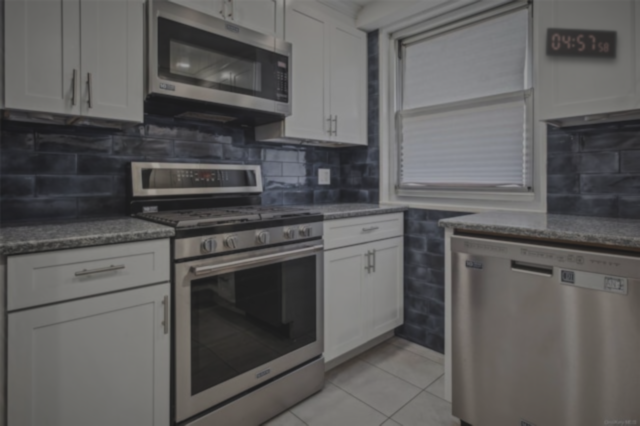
4h57
